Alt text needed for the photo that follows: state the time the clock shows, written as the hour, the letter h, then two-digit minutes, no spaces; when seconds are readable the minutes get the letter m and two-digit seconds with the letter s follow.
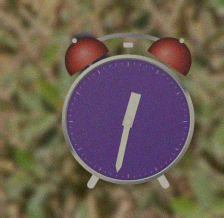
12h32
